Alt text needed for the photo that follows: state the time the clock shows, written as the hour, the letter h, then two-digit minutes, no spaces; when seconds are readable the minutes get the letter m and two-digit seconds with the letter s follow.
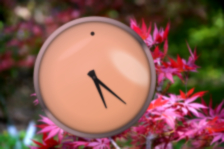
5h22
